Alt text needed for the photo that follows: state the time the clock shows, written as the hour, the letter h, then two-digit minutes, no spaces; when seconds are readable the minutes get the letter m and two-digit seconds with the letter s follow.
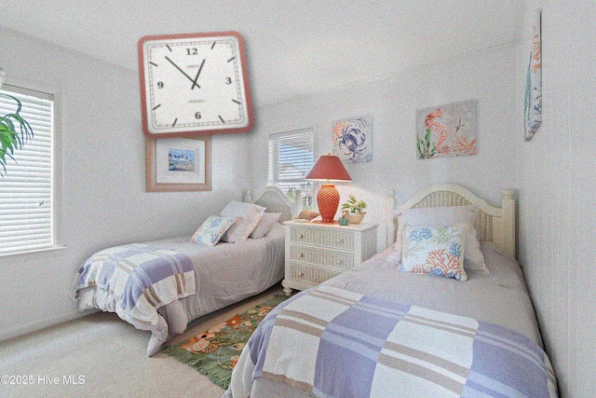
12h53
